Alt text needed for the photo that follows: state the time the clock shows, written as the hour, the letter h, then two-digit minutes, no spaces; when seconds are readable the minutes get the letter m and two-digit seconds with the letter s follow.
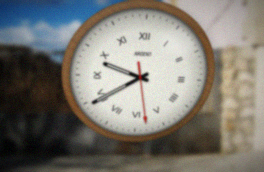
9h39m28s
